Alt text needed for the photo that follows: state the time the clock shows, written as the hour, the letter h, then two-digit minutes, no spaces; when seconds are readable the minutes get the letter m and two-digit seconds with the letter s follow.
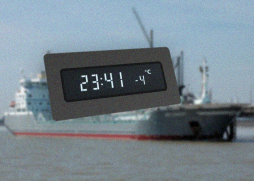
23h41
